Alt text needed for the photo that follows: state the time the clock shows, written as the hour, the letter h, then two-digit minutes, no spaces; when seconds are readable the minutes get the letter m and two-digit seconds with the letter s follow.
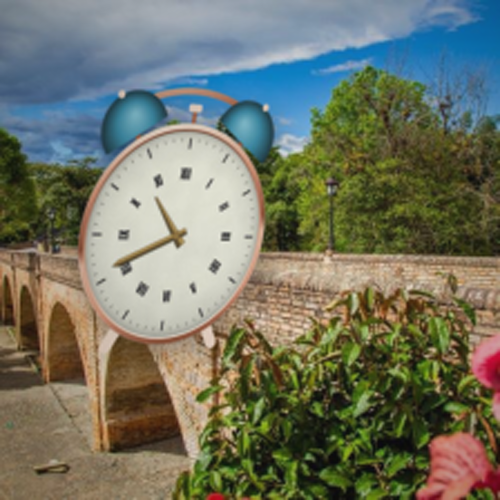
10h41
